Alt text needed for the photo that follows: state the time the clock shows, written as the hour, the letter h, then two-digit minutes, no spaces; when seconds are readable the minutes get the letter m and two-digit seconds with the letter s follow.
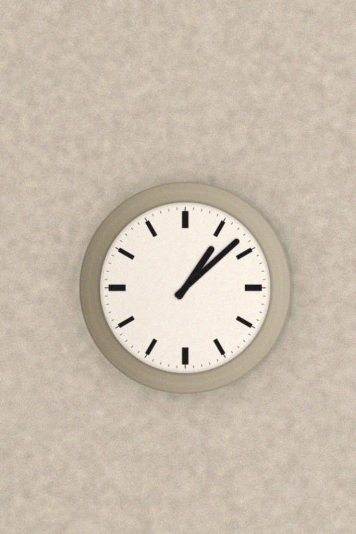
1h08
